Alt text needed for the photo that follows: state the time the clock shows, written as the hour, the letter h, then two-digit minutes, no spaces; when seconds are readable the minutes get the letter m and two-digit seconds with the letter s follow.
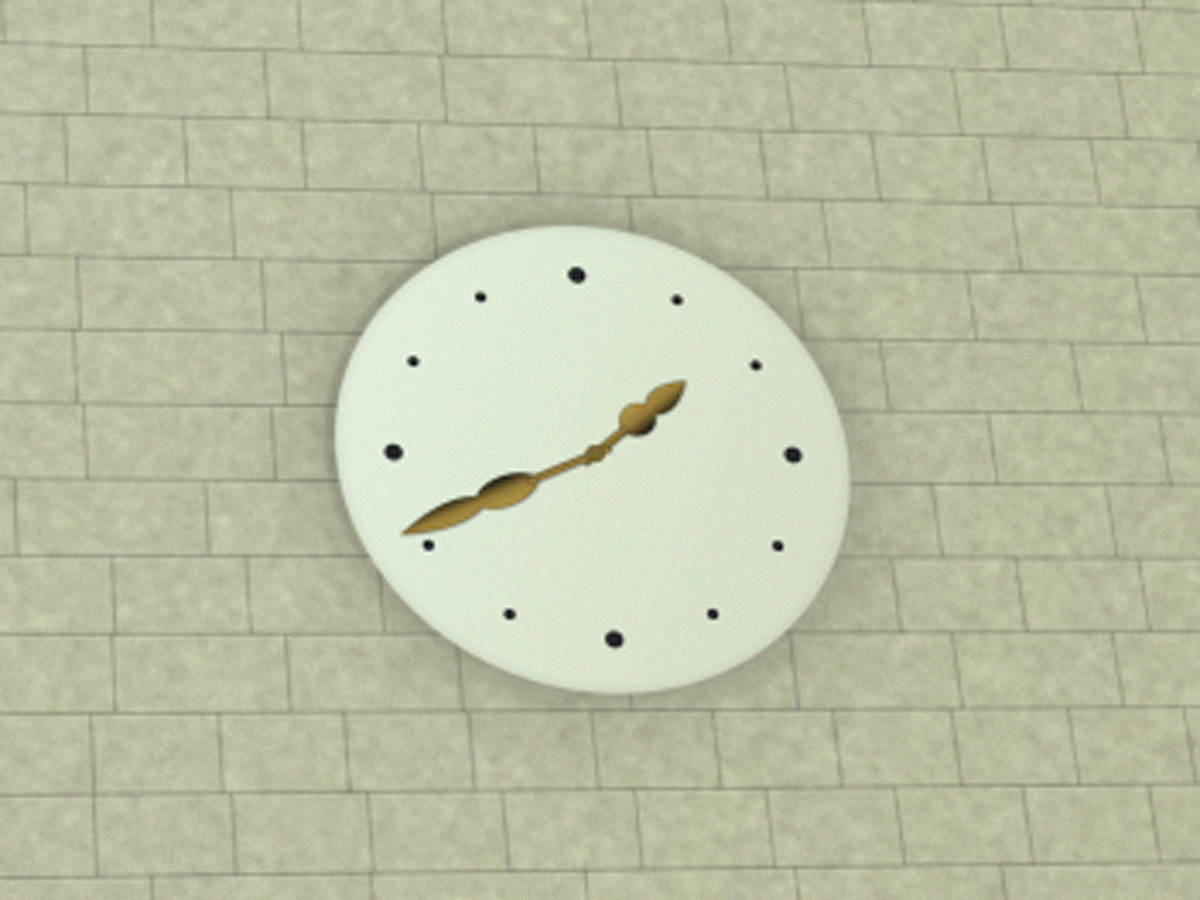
1h41
